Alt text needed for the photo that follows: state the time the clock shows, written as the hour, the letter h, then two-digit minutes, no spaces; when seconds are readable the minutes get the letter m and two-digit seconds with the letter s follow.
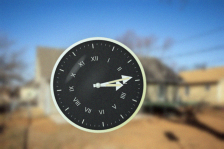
3h14
